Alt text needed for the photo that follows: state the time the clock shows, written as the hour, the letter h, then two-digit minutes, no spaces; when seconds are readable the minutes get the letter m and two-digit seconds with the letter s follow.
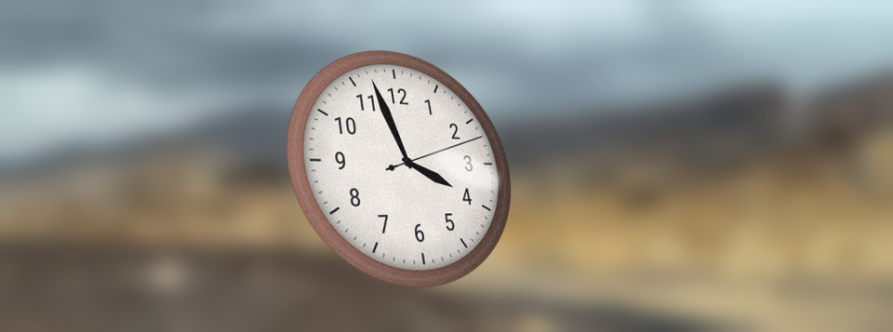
3h57m12s
